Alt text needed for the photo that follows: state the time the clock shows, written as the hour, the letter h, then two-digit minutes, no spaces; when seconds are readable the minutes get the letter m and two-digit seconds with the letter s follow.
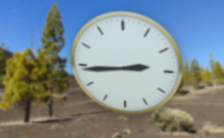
2h44
